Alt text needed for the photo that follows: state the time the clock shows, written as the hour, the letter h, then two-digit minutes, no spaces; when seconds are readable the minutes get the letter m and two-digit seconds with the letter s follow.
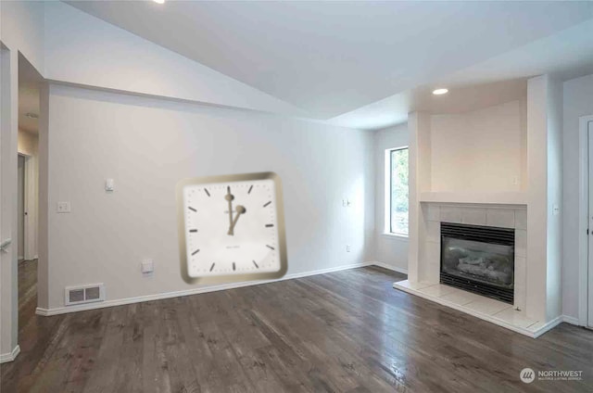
1h00
